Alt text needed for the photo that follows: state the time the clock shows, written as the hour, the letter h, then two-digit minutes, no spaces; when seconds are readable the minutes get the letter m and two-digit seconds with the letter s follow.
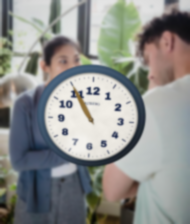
10h55
